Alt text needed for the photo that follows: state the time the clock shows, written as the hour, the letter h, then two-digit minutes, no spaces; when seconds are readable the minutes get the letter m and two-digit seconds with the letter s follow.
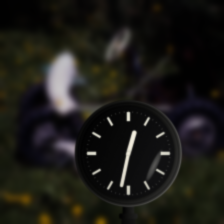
12h32
